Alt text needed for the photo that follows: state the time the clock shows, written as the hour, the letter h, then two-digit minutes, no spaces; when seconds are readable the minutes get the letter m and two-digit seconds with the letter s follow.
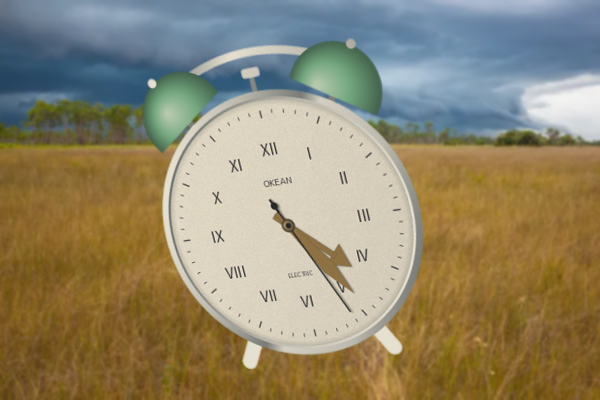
4h24m26s
